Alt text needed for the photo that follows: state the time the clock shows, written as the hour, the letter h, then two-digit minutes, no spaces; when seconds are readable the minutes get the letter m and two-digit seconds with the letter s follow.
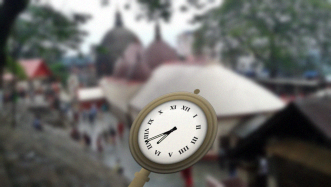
6h37
